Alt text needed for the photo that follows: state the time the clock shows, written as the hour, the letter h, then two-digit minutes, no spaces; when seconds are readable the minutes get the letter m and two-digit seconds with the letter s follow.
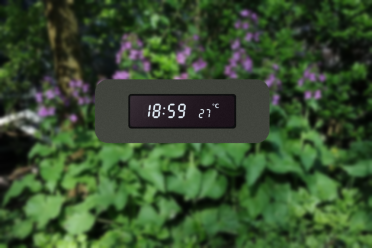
18h59
